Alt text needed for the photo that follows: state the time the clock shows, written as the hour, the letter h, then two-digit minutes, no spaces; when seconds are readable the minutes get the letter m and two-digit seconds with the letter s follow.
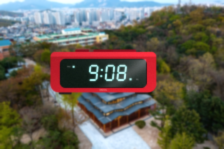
9h08
